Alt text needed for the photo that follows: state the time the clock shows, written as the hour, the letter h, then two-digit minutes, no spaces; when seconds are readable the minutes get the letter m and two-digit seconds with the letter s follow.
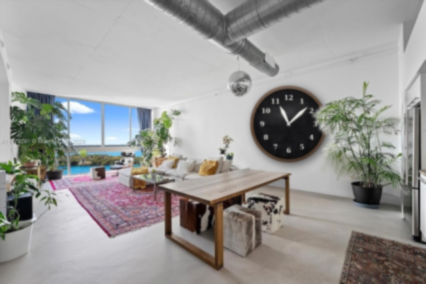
11h08
